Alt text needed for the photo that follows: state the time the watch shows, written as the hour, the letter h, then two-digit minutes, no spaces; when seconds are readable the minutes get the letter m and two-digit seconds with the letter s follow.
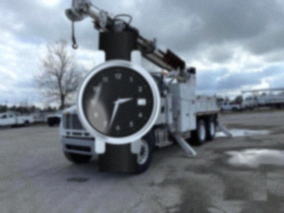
2h33
